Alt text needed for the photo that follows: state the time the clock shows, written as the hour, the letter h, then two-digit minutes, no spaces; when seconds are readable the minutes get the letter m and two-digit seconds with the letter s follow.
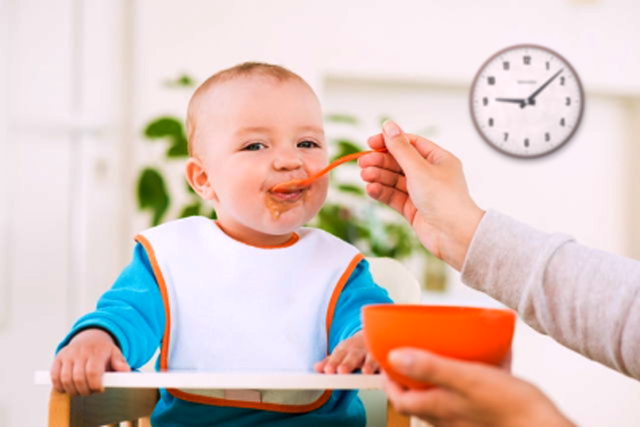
9h08
